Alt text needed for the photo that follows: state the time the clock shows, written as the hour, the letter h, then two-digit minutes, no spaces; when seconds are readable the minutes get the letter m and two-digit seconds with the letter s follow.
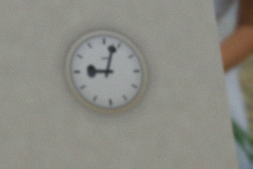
9h03
